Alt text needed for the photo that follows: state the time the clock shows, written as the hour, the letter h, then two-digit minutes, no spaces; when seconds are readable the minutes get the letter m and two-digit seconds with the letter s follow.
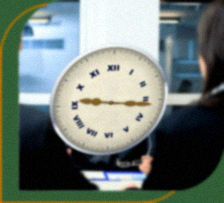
9h16
